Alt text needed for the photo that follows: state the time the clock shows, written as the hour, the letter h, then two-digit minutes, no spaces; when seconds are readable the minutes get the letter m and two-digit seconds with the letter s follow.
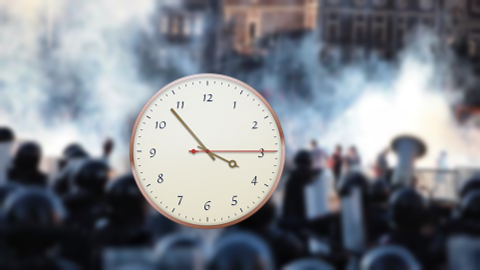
3h53m15s
